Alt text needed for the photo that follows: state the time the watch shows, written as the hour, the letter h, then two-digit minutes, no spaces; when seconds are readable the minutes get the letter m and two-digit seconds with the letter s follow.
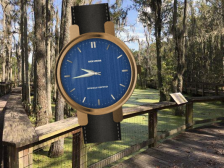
9h44
